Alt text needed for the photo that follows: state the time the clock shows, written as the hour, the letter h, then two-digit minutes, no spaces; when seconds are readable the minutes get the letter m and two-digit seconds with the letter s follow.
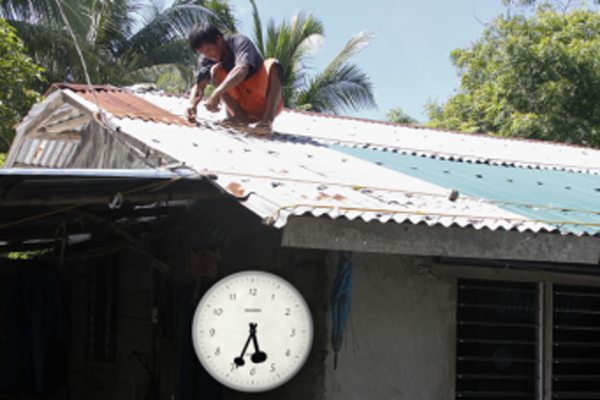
5h34
